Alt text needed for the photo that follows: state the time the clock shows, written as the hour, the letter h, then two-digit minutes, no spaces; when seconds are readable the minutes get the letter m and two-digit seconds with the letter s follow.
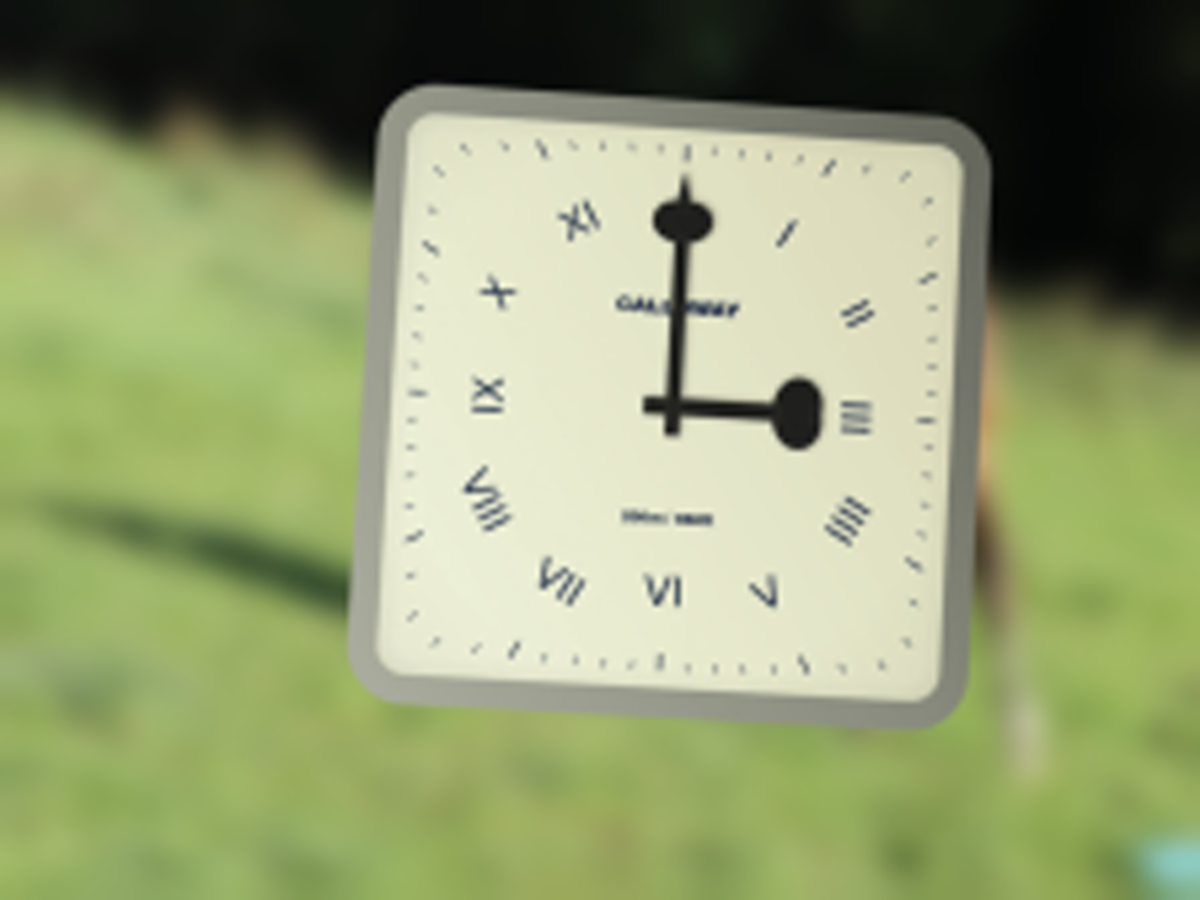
3h00
